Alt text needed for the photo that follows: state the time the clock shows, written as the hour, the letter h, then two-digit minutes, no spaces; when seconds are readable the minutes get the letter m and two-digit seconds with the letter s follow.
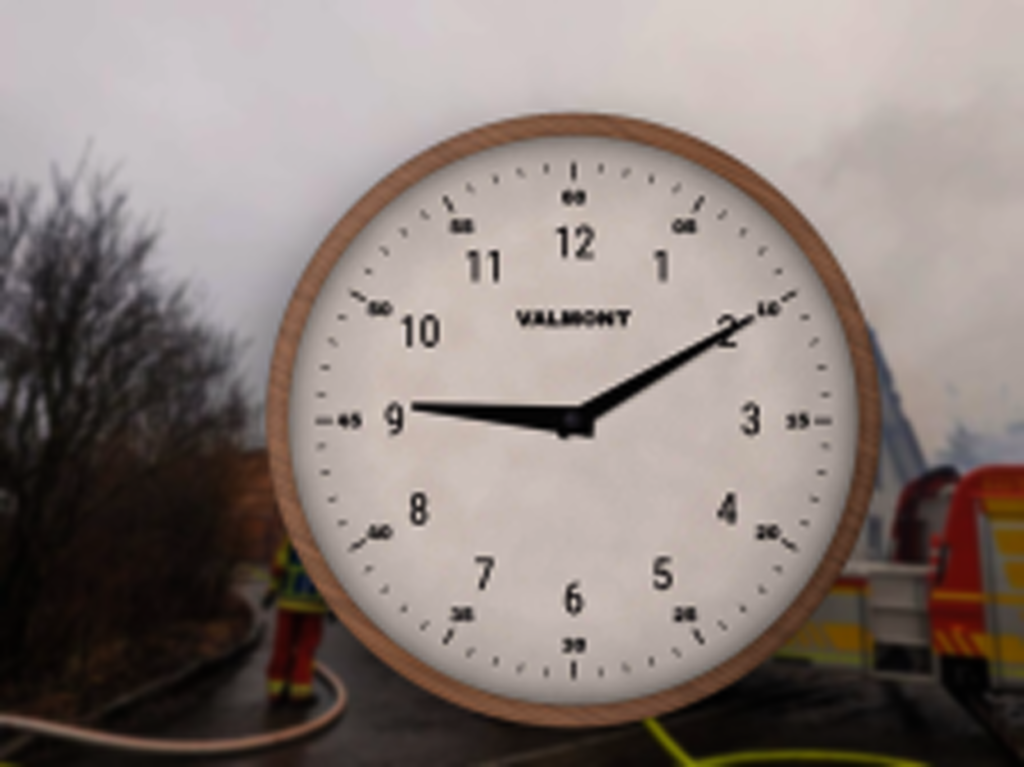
9h10
